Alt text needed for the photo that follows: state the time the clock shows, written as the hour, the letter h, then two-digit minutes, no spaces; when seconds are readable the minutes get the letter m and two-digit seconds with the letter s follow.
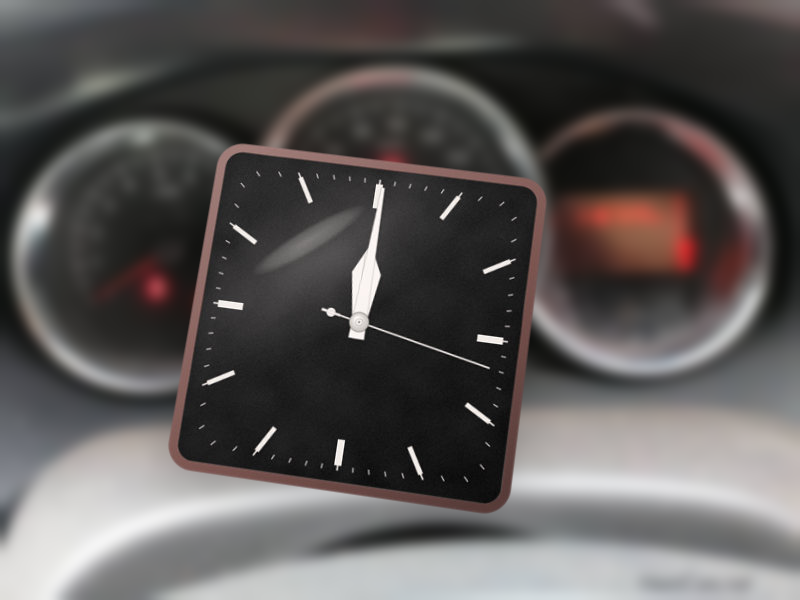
12h00m17s
